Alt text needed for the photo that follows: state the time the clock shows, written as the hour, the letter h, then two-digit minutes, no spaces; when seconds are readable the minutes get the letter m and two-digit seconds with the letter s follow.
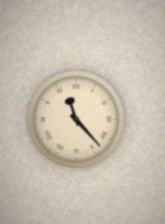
11h23
